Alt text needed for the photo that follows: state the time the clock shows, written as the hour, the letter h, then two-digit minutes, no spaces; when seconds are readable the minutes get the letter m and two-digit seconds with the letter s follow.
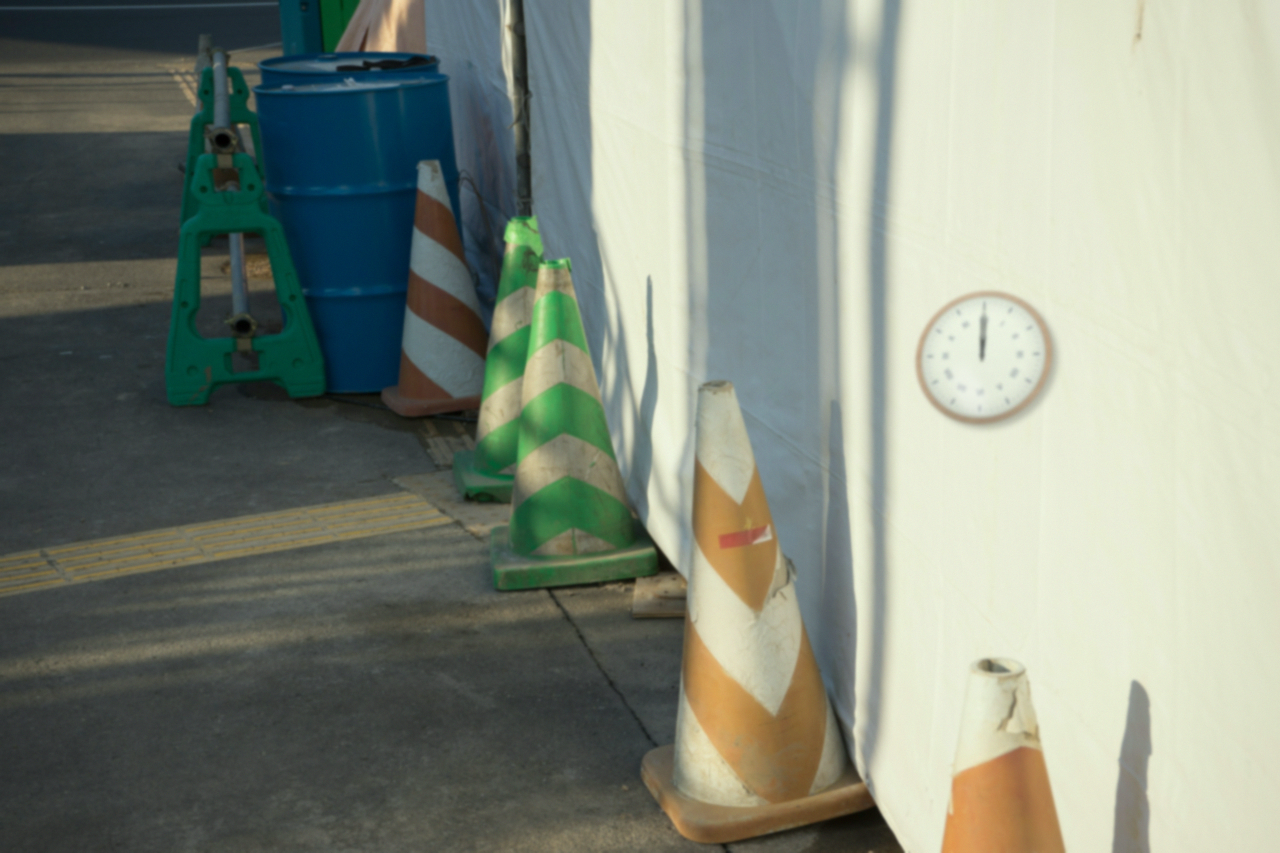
12h00
